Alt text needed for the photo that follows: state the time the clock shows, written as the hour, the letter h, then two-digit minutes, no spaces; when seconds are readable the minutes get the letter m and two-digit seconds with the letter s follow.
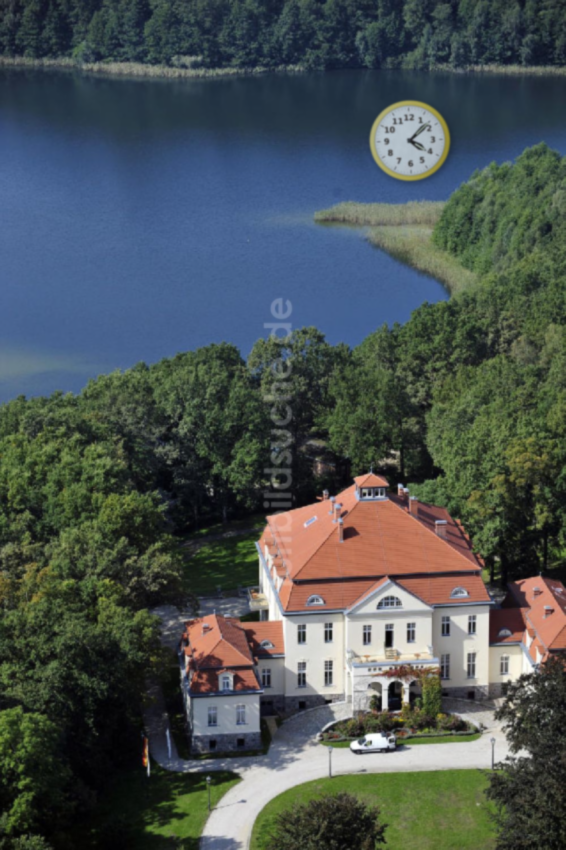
4h08
